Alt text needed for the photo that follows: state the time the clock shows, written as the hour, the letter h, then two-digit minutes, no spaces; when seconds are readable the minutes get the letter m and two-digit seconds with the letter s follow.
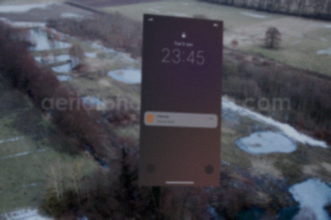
23h45
